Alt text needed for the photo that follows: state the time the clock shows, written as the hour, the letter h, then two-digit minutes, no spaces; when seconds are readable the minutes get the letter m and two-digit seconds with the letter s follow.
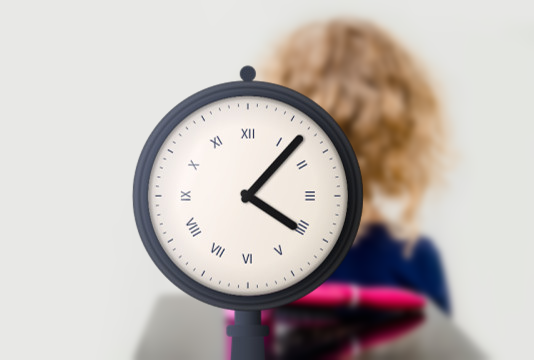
4h07
